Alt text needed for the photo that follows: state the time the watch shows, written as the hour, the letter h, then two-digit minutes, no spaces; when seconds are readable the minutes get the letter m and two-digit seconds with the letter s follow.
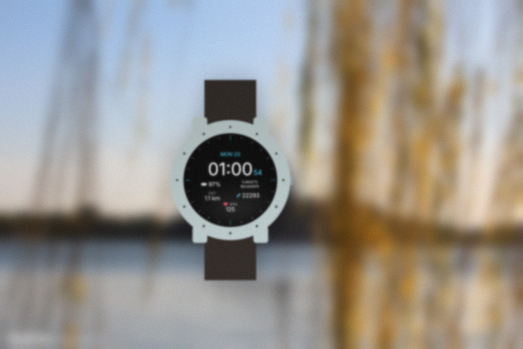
1h00
